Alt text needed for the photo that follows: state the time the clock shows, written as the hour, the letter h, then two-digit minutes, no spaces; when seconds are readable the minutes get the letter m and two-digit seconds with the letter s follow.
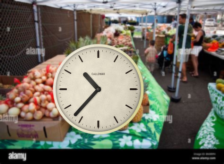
10h37
